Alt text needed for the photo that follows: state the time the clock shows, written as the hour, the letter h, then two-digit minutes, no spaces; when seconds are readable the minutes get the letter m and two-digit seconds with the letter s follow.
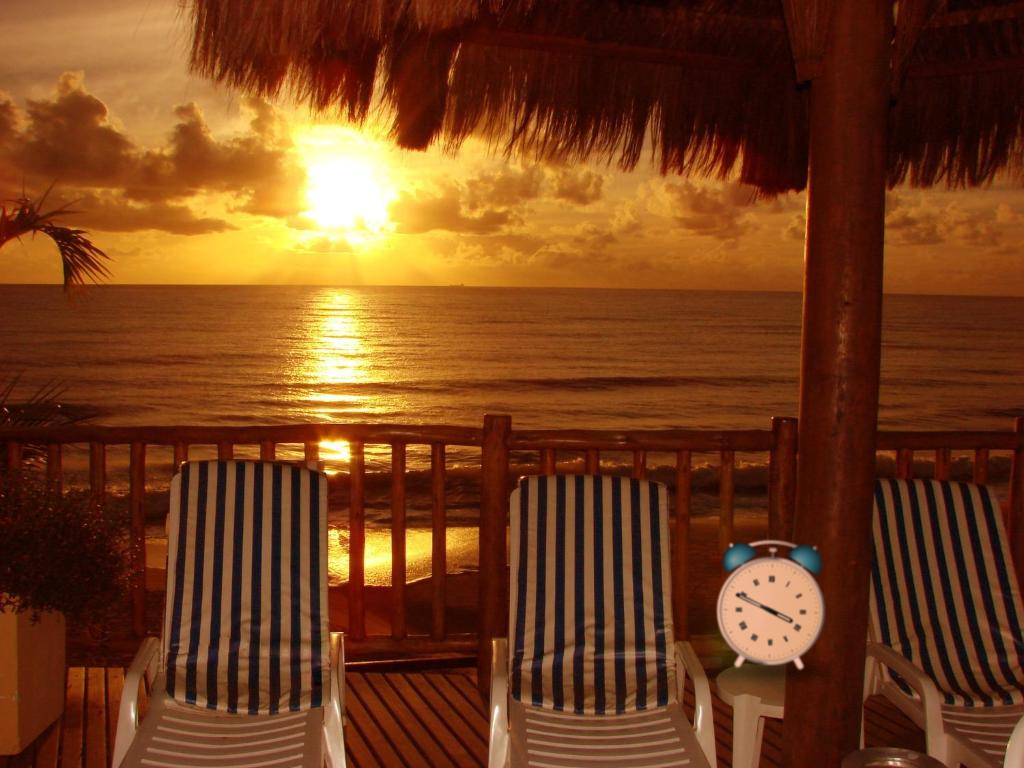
3h49
